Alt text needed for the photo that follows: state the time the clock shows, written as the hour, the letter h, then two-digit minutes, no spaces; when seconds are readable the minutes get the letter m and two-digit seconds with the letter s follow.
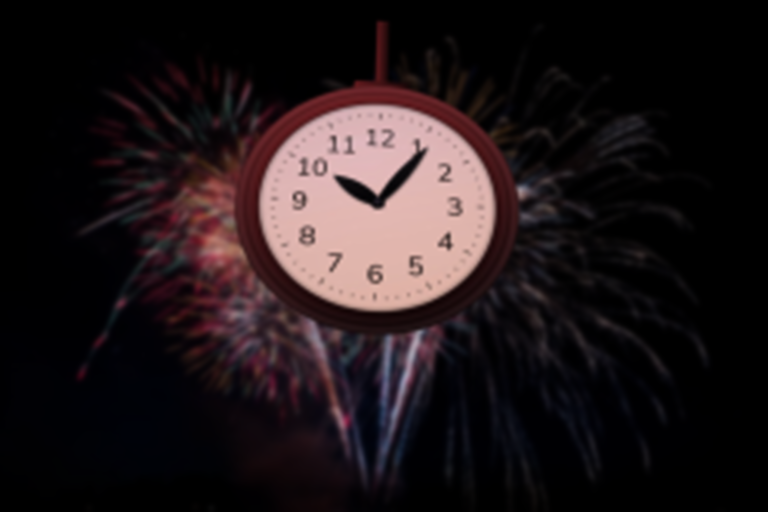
10h06
